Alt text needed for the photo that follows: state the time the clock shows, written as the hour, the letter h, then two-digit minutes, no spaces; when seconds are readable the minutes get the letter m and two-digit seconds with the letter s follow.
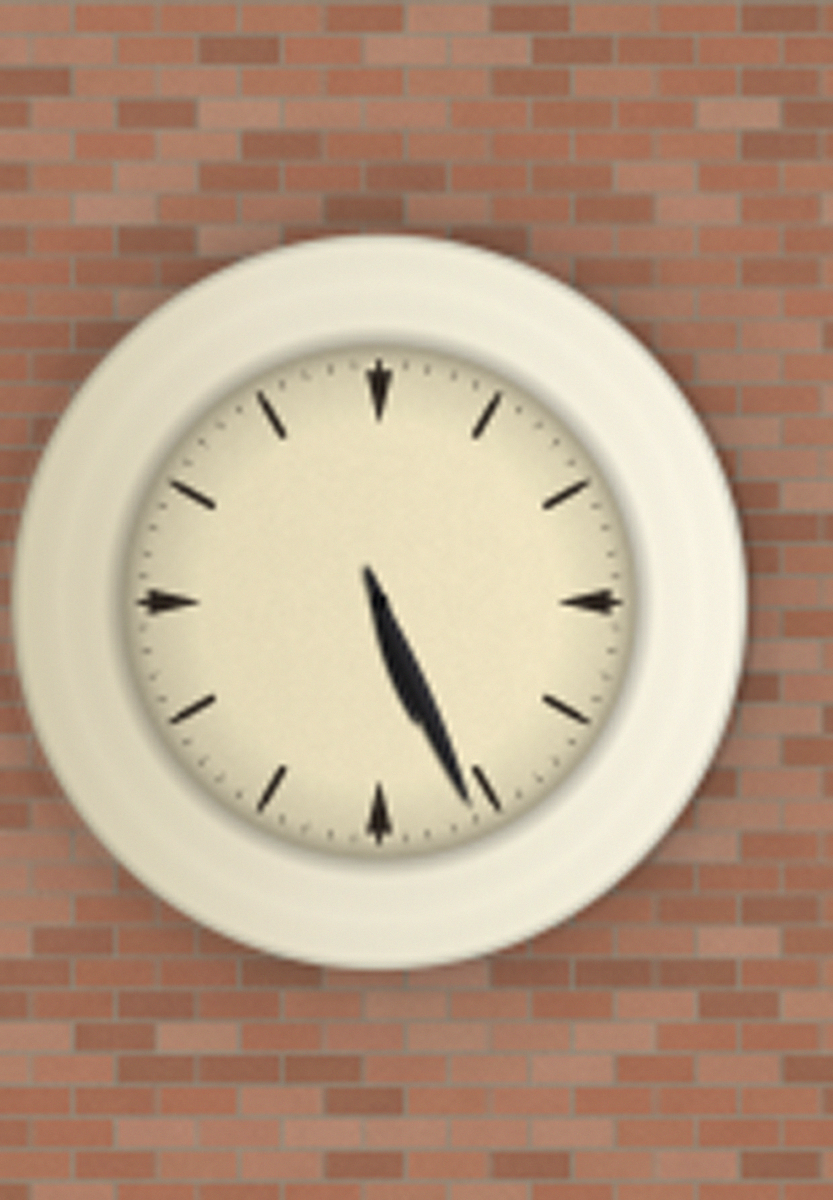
5h26
